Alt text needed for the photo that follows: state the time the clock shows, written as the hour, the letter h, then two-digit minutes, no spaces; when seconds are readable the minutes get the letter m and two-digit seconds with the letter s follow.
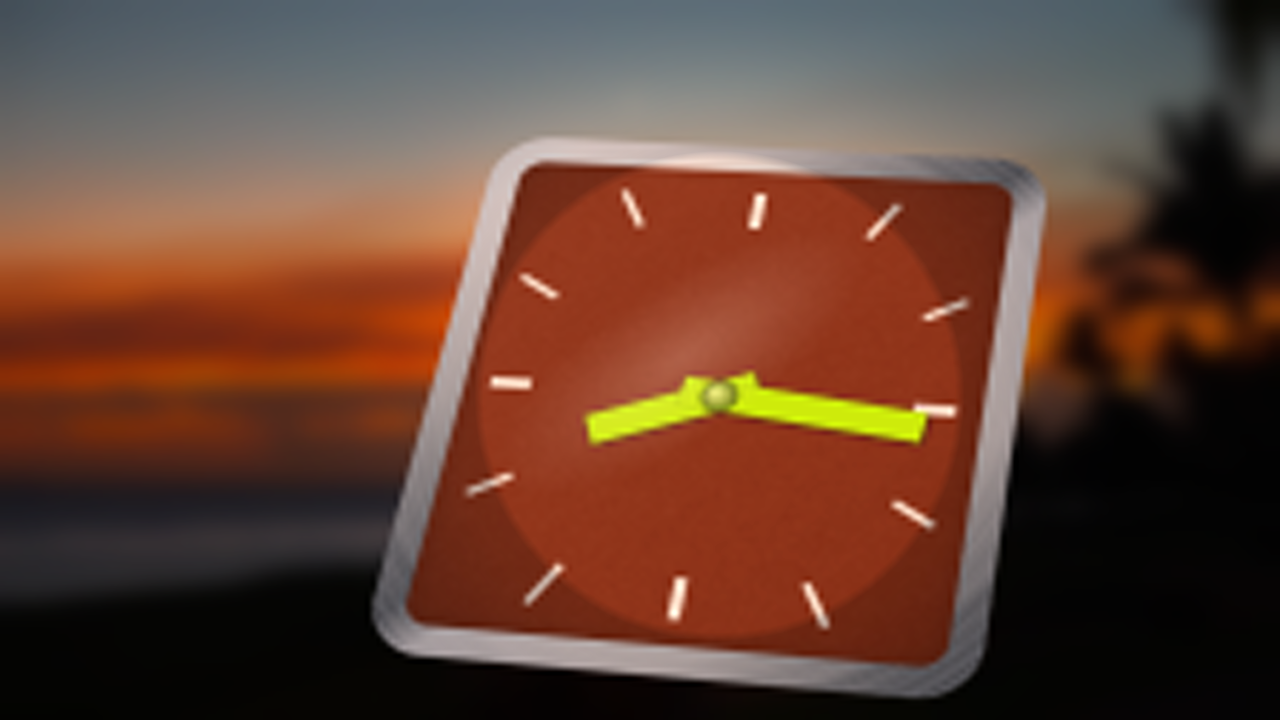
8h16
